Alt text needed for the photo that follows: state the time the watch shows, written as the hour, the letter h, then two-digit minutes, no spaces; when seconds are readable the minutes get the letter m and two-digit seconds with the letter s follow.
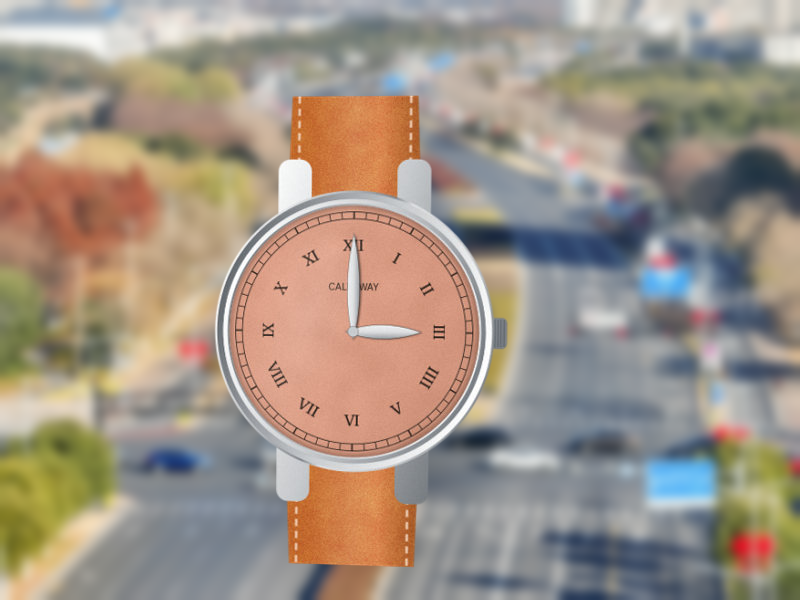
3h00
